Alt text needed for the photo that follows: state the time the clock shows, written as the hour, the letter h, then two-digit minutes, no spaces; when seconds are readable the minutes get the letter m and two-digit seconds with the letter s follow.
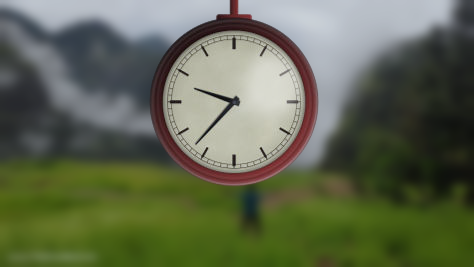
9h37
